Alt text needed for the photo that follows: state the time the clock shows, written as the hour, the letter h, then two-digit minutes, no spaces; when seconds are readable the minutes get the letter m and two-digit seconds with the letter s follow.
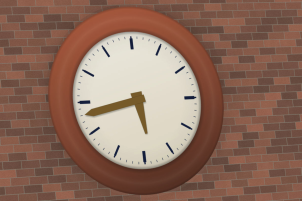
5h43
